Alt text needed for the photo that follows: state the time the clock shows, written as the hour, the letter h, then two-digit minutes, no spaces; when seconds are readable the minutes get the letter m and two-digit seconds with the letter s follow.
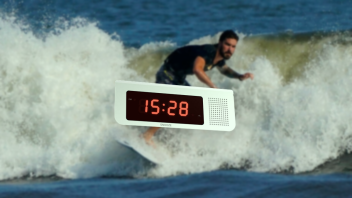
15h28
